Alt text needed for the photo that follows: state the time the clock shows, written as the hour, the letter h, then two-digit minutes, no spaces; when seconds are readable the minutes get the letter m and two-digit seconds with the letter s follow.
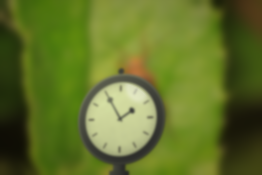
1h55
